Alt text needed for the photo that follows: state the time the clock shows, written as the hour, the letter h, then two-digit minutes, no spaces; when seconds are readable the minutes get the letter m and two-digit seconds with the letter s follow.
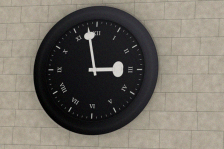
2h58
